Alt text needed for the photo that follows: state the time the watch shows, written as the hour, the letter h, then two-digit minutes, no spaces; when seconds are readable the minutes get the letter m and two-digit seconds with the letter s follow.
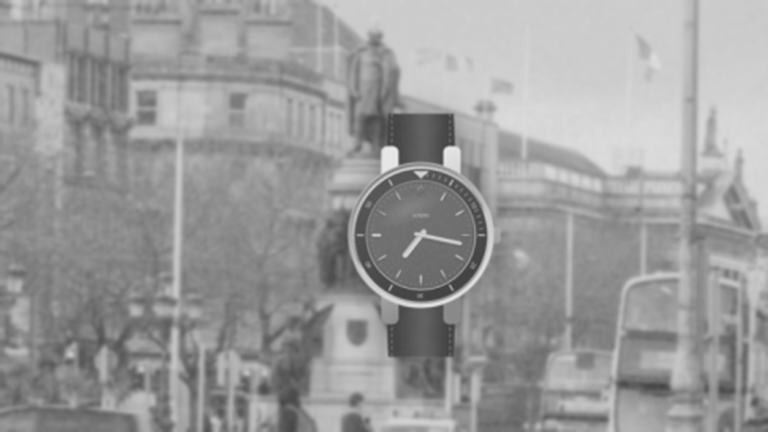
7h17
